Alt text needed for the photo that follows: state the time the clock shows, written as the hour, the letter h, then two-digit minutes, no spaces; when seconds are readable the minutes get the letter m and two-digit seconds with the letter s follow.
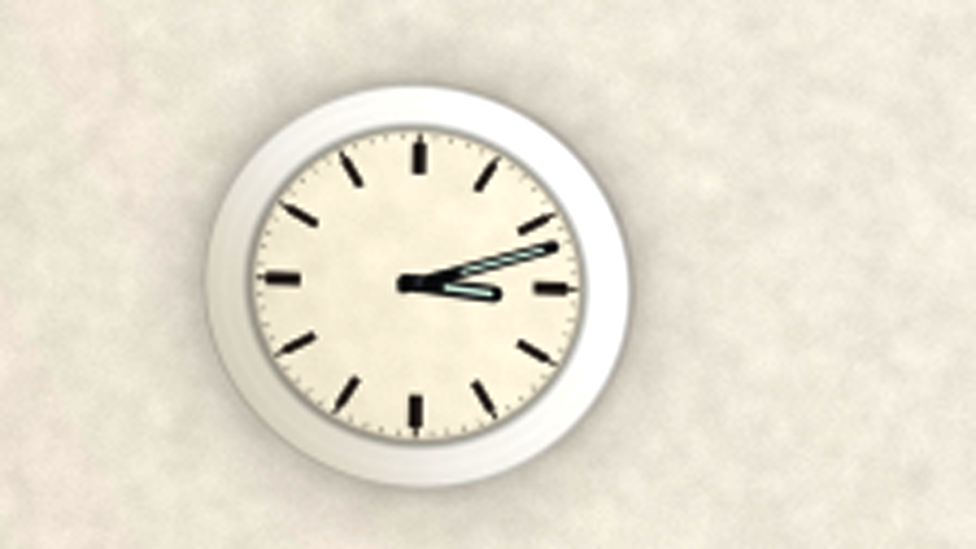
3h12
